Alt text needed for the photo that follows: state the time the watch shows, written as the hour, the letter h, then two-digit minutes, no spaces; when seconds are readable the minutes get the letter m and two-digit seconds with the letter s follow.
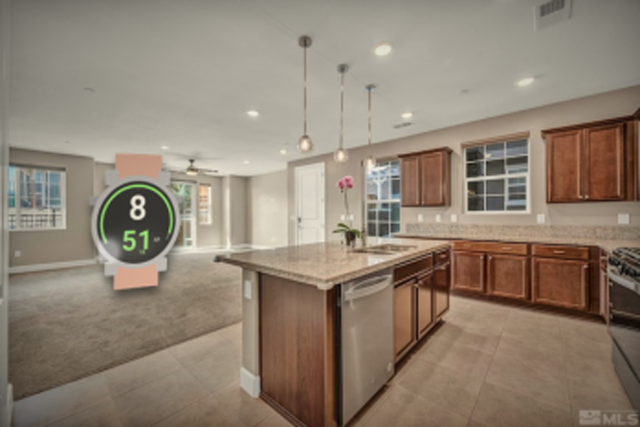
8h51
